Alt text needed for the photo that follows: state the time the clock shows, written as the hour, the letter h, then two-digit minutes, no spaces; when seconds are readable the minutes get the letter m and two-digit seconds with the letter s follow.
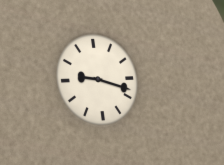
9h18
